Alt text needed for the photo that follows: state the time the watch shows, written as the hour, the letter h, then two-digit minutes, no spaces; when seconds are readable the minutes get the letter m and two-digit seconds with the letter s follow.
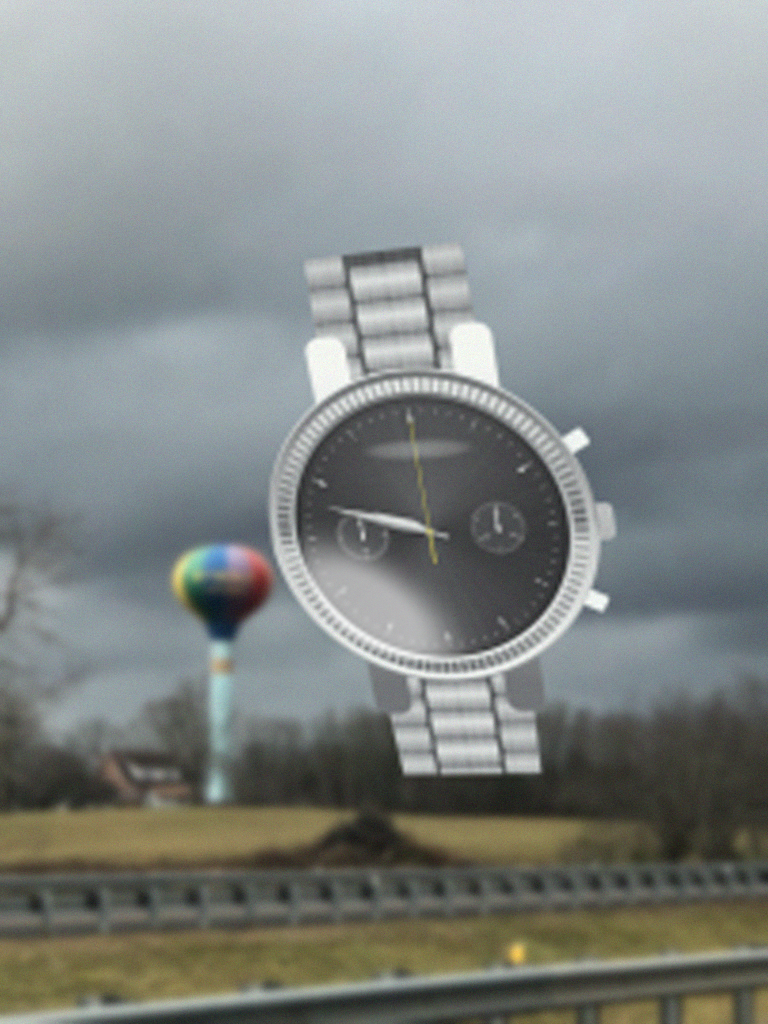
9h48
